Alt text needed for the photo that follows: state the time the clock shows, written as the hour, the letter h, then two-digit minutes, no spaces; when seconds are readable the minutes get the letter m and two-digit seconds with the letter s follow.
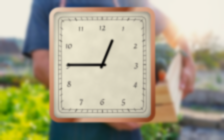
12h45
